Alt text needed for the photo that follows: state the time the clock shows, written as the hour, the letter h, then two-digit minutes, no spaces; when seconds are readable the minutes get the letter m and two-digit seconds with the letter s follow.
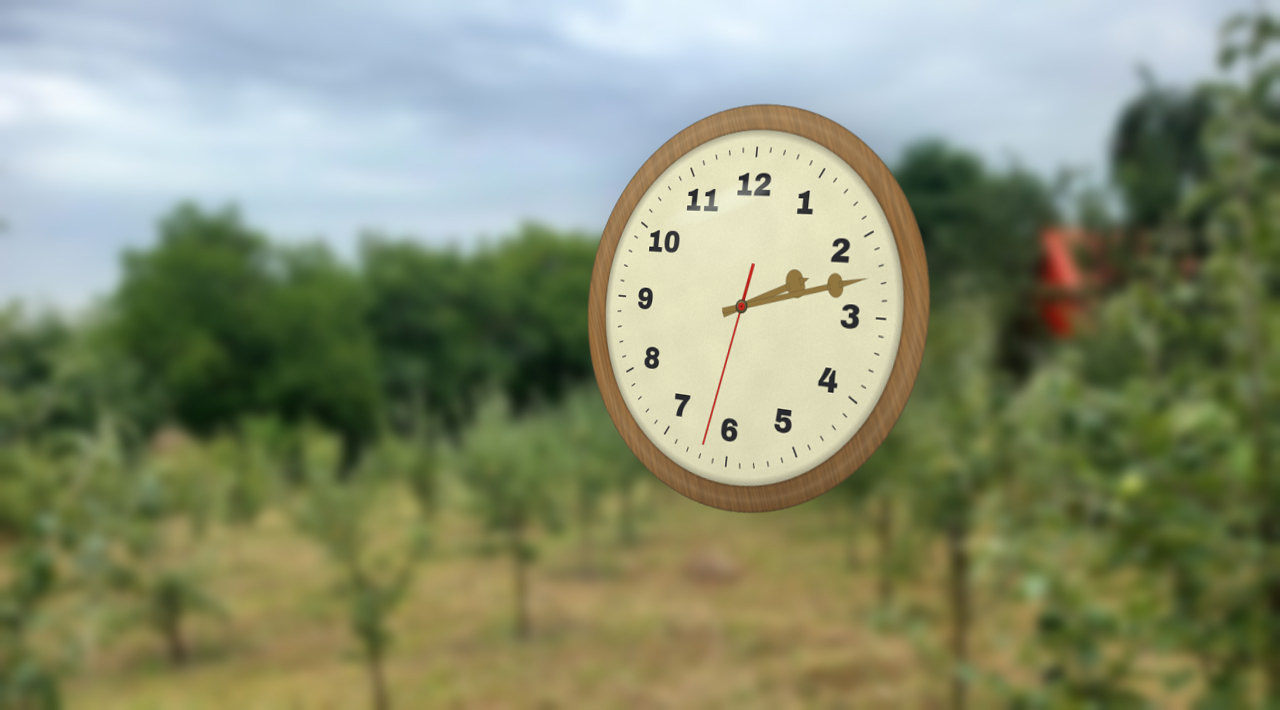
2h12m32s
